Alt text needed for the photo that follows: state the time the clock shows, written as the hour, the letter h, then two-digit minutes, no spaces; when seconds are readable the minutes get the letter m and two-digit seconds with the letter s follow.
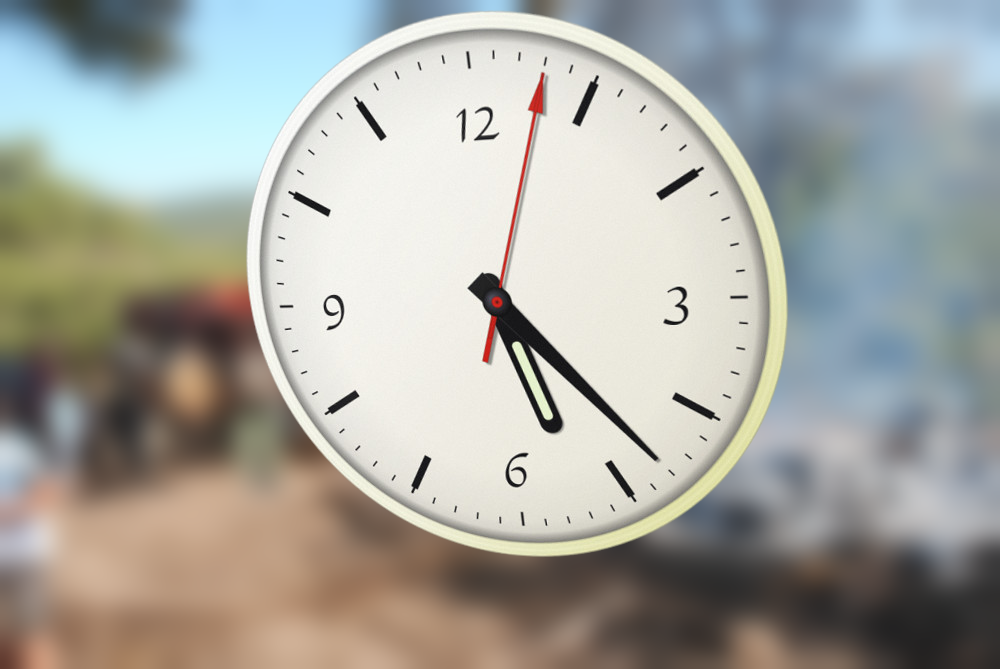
5h23m03s
